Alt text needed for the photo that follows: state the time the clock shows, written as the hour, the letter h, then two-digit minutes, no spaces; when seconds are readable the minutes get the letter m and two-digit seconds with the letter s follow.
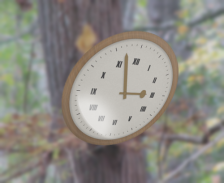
2h57
